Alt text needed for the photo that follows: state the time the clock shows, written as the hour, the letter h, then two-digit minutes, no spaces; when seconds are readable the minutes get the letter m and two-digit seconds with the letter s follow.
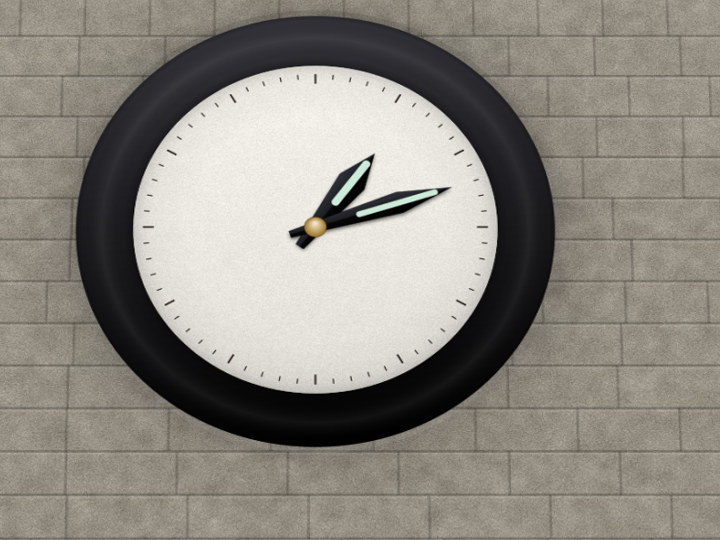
1h12
